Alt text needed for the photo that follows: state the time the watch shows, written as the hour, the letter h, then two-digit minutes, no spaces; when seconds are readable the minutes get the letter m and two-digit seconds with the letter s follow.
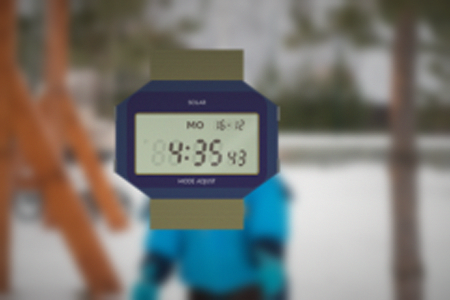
4h35m43s
